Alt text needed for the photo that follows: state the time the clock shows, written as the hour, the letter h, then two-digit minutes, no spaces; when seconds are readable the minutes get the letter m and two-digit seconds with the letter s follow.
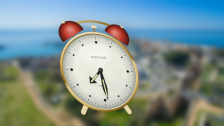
7h29
